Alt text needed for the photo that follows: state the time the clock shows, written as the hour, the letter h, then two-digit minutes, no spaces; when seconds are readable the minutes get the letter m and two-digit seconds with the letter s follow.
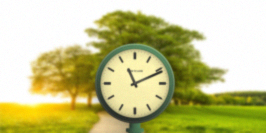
11h11
